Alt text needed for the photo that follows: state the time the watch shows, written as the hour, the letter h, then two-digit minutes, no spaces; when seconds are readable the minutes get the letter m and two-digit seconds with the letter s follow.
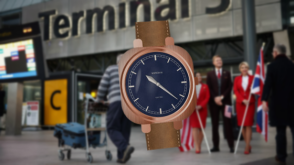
10h22
